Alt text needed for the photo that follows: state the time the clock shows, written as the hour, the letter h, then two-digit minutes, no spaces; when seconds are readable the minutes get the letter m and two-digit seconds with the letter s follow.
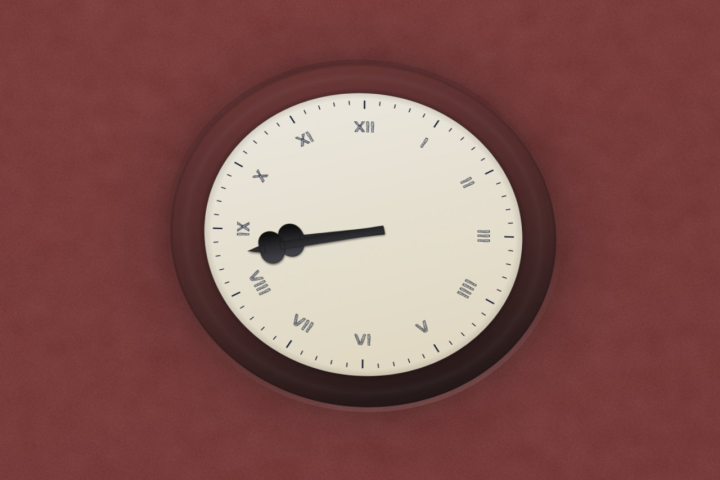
8h43
